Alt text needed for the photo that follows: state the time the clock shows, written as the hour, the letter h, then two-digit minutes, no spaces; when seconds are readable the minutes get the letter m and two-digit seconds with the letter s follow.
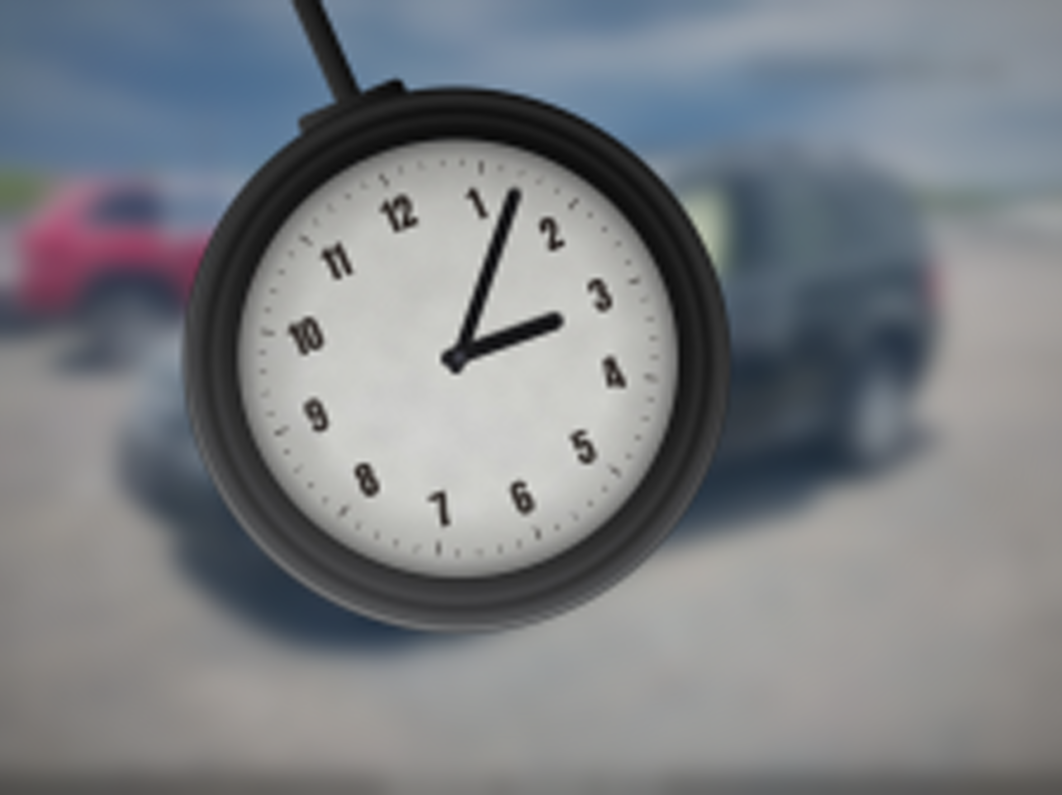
3h07
